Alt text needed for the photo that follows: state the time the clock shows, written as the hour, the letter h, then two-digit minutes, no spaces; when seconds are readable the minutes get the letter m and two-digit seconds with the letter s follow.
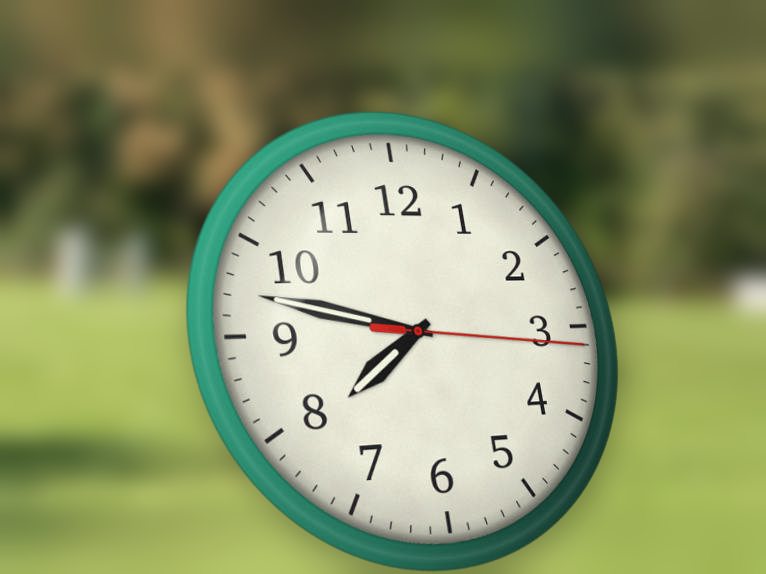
7h47m16s
